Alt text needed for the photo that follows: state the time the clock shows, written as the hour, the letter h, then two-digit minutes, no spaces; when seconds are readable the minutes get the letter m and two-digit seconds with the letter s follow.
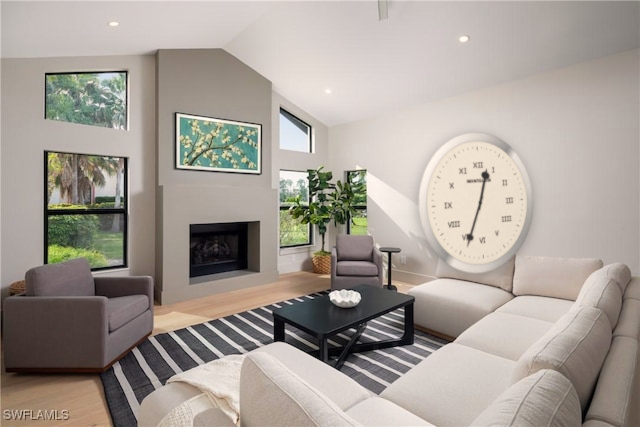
12h34
